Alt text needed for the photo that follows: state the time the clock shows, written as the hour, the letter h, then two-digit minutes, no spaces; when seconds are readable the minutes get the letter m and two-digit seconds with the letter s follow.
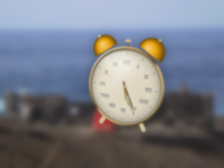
5h26
